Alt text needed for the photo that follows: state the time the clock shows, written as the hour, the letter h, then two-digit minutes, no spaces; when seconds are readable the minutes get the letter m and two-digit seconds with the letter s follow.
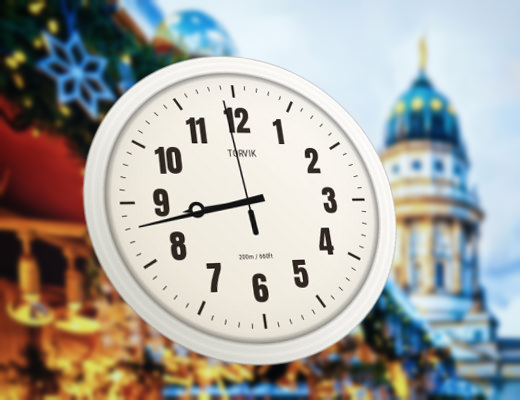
8h42m59s
